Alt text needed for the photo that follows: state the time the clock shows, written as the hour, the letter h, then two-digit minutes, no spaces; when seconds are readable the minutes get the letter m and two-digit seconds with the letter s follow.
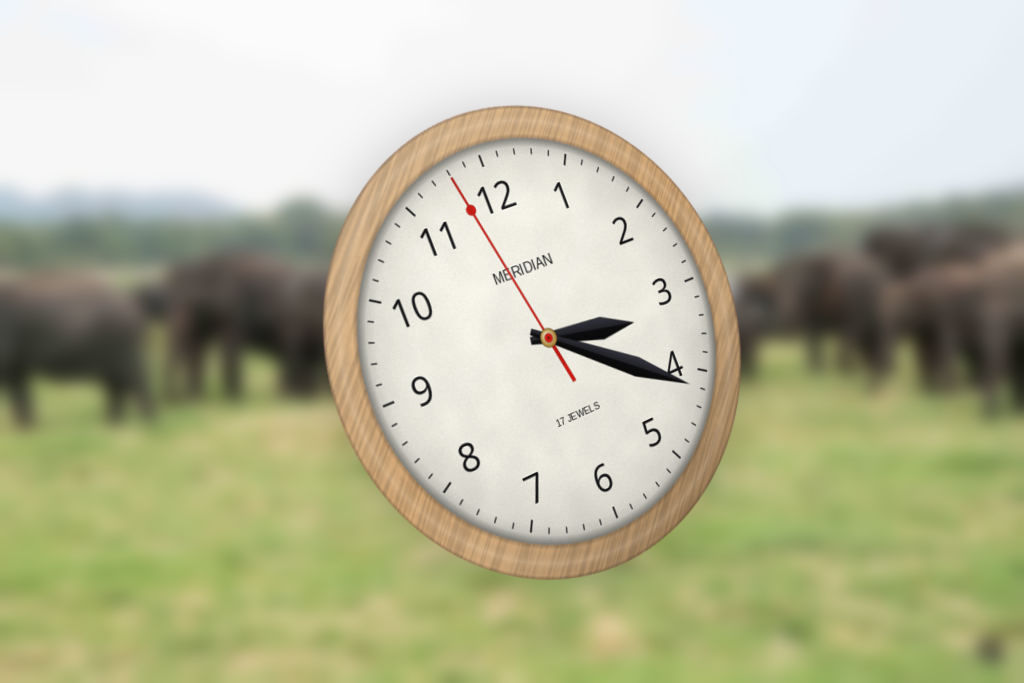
3h20m58s
